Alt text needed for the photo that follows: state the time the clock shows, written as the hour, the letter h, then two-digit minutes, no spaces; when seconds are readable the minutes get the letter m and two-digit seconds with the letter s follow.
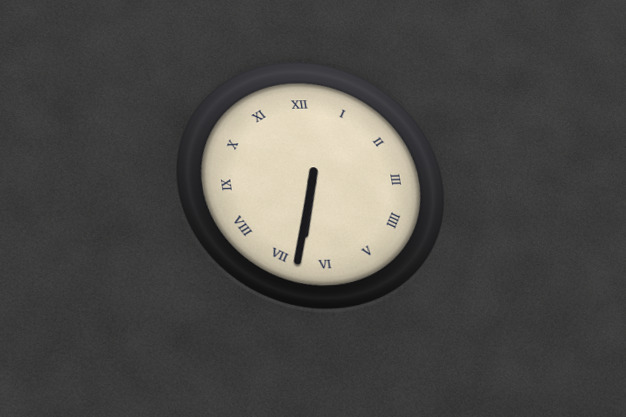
6h33
